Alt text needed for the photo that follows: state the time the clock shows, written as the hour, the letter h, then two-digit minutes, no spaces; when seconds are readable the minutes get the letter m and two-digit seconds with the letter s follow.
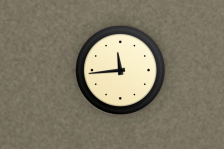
11h44
